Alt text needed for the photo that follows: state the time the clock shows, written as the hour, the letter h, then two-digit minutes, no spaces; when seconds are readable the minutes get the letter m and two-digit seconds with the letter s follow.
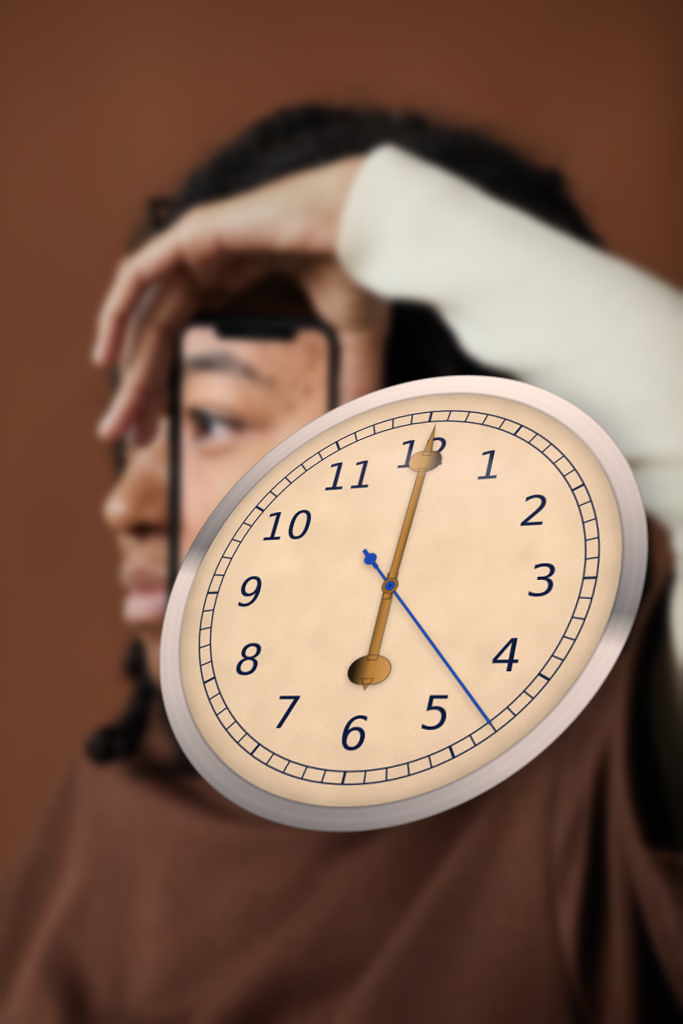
6h00m23s
